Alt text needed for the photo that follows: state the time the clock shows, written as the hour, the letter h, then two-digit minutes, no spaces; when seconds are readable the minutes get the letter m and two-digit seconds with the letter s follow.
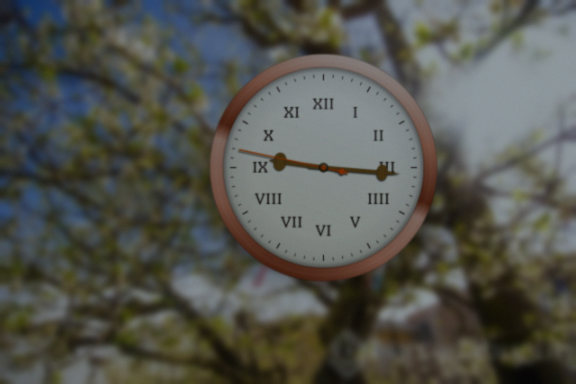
9h15m47s
